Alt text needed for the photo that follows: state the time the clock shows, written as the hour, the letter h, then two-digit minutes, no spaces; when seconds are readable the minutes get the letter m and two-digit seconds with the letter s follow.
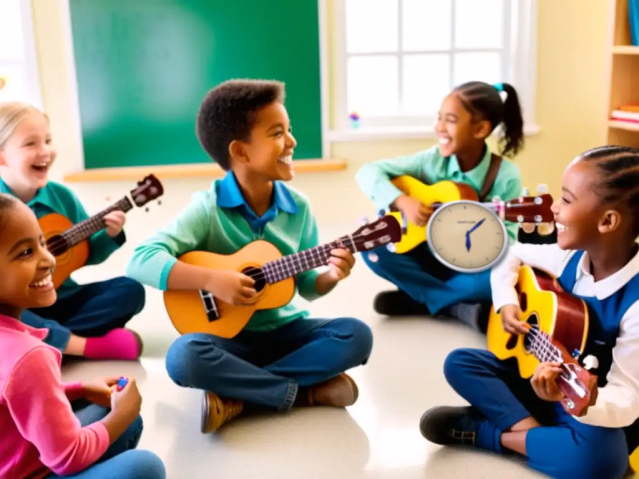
6h08
